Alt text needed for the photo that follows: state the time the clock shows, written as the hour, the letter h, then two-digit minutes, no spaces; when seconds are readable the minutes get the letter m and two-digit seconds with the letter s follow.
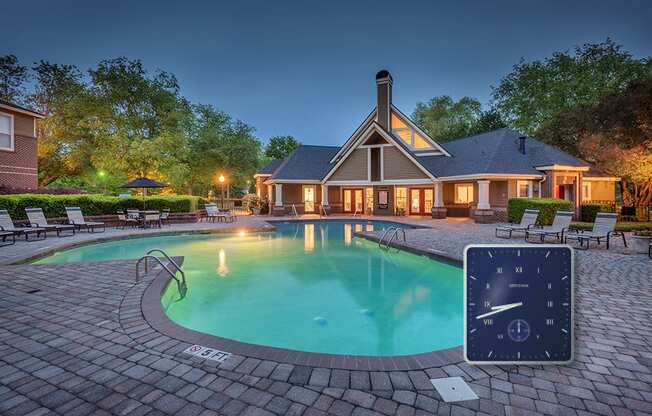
8h42
